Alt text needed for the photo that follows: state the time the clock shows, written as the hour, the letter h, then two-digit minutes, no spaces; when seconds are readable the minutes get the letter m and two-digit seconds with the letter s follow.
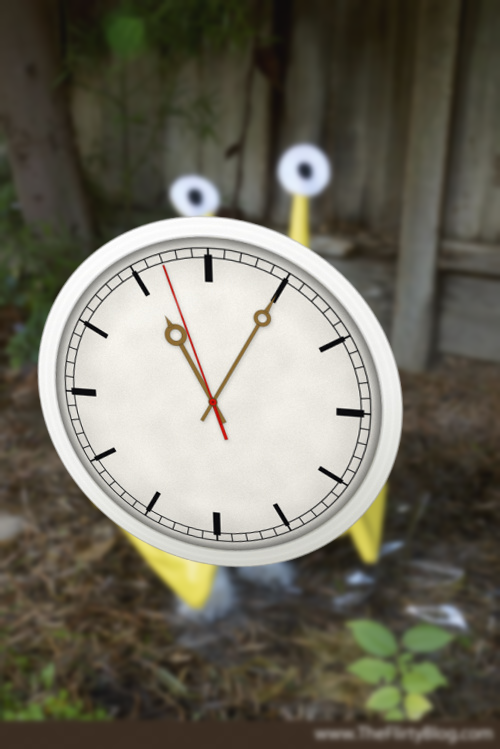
11h04m57s
